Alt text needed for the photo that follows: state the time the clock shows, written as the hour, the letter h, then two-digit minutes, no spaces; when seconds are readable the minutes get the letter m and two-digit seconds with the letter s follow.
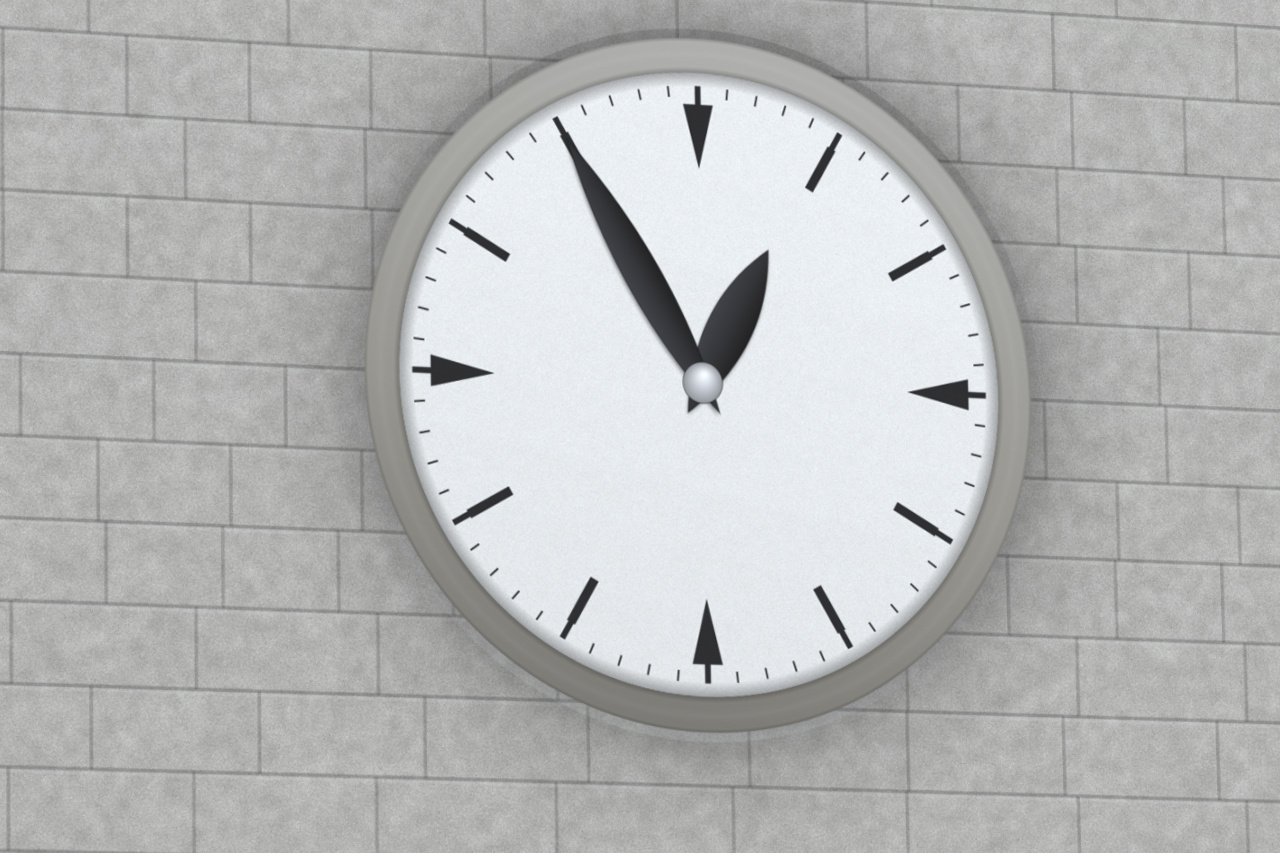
12h55
